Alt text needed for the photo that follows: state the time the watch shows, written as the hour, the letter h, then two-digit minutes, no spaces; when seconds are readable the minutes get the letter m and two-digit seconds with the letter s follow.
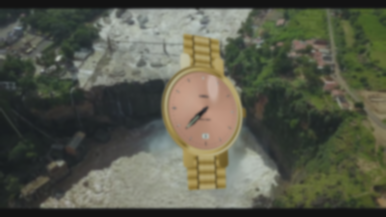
7h38
